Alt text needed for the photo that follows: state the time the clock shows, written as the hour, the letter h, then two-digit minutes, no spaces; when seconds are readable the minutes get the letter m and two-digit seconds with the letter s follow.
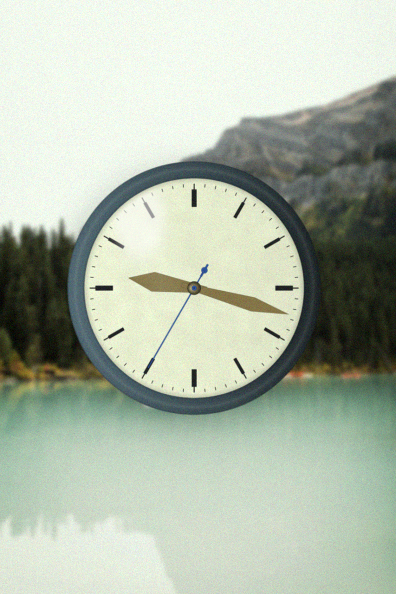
9h17m35s
